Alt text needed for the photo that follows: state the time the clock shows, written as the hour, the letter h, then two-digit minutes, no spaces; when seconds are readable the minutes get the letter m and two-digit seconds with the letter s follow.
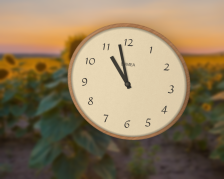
10h58
